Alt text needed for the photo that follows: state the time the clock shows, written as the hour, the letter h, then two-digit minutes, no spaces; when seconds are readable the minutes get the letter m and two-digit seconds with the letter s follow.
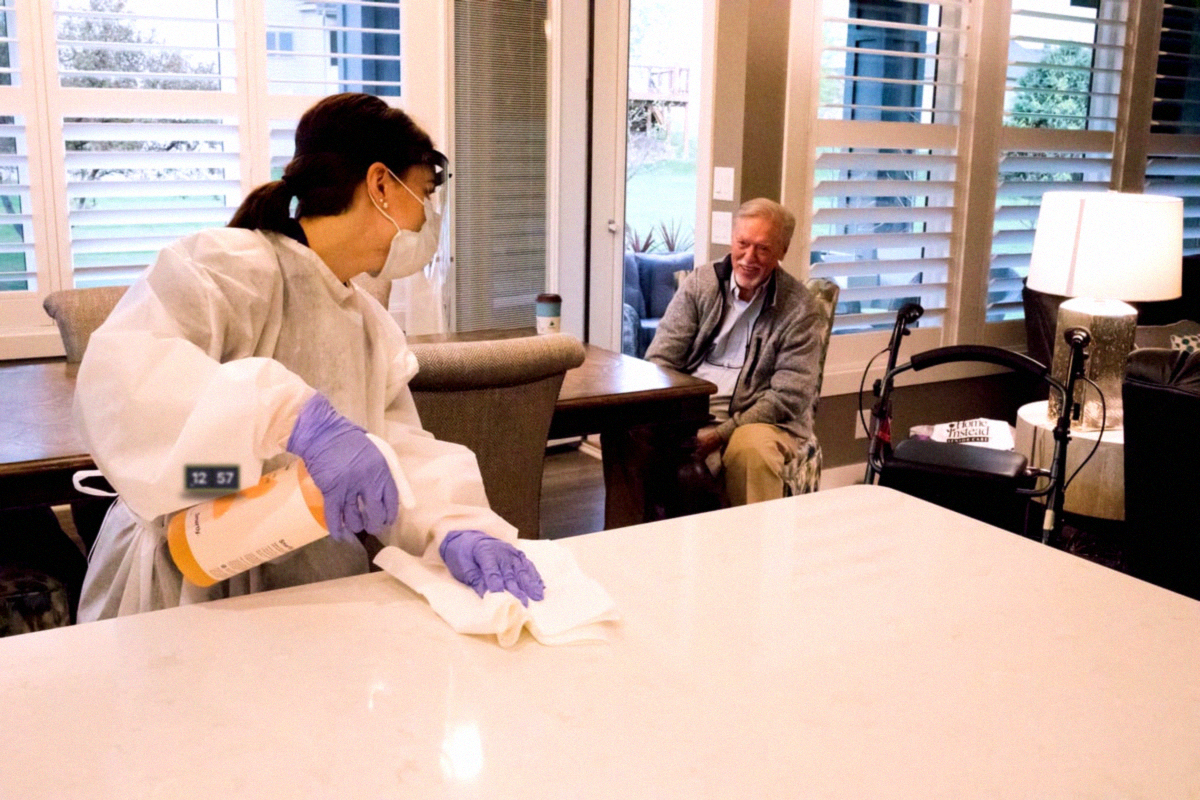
12h57
